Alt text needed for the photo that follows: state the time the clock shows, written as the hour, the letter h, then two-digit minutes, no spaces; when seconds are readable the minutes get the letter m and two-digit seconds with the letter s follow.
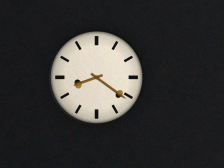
8h21
